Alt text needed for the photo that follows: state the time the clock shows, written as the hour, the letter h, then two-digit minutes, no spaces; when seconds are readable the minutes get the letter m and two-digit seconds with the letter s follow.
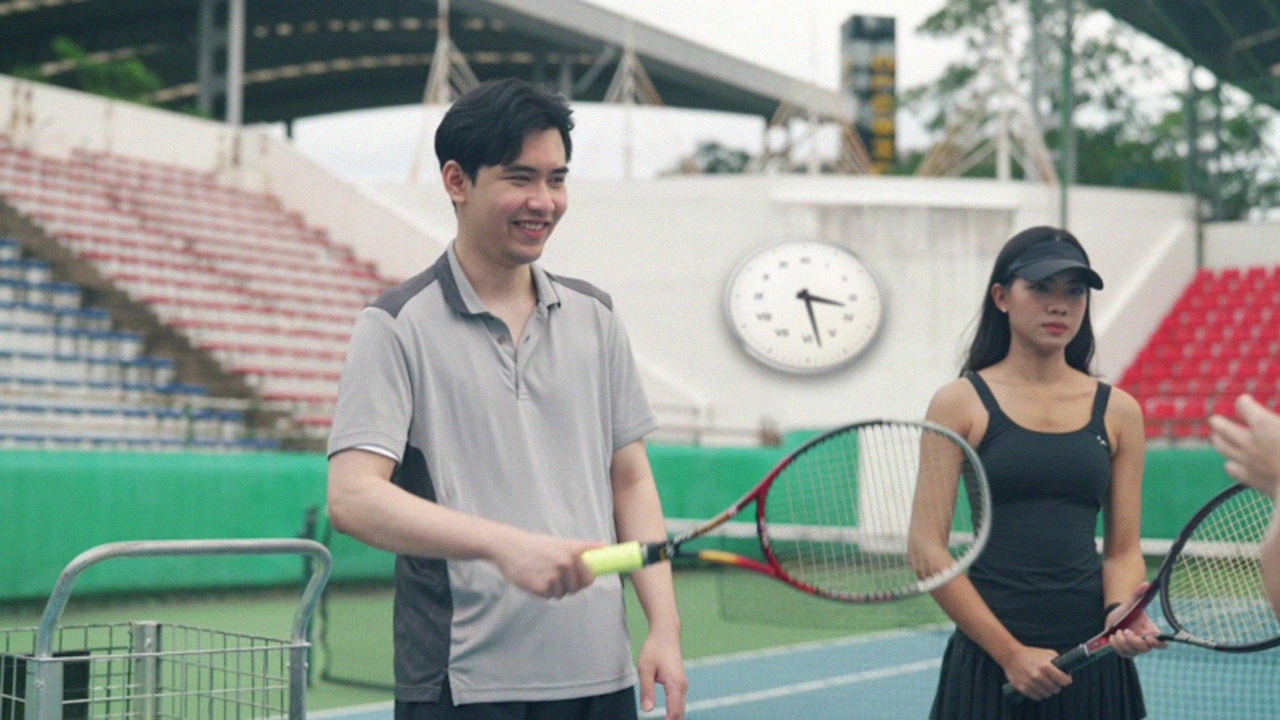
3h28
